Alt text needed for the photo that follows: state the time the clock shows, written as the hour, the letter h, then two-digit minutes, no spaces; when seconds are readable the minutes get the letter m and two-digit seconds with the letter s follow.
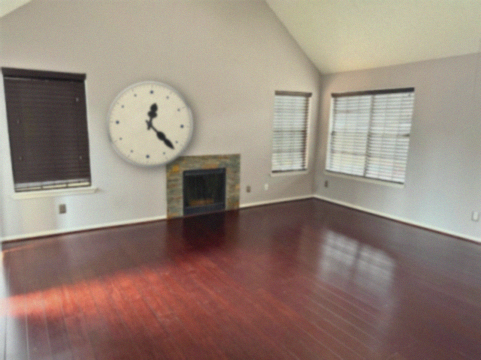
12h22
